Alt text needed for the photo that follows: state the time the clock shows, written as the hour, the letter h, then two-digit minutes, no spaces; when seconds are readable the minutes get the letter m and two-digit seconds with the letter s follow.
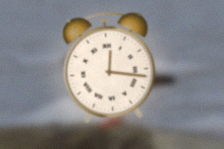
12h17
